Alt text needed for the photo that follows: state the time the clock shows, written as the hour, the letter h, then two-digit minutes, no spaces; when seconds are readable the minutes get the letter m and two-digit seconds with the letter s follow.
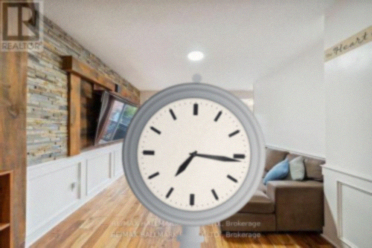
7h16
